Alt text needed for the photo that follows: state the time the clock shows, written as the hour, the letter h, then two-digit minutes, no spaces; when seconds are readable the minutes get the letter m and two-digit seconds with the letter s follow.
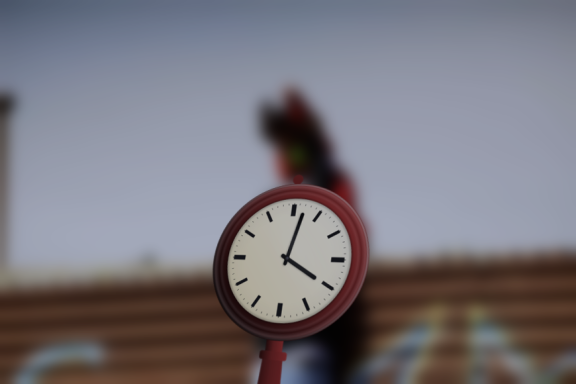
4h02
